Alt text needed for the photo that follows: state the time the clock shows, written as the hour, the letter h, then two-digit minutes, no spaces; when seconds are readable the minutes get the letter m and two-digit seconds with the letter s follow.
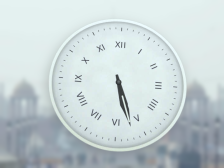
5h27
